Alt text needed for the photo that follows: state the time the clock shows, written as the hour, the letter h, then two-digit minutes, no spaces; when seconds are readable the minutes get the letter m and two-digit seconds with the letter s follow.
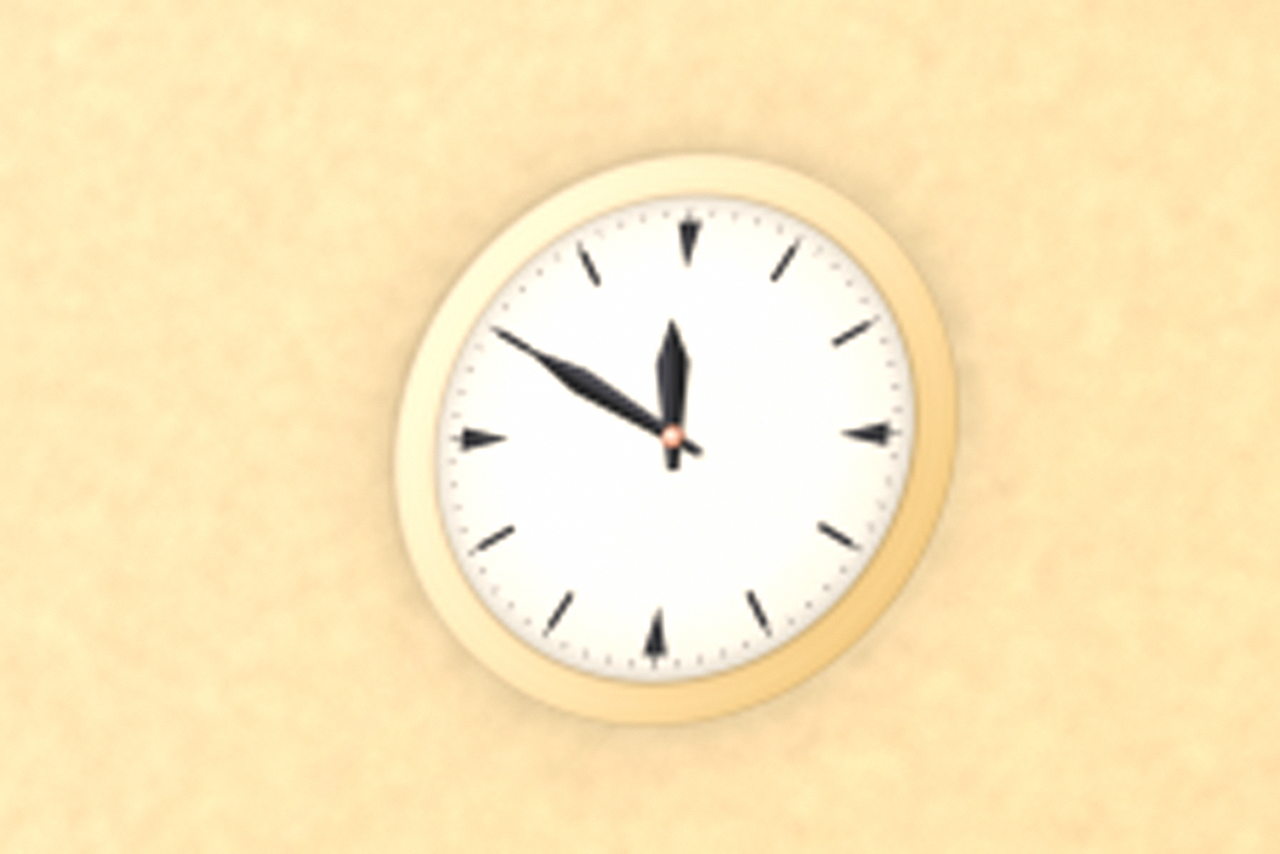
11h50
